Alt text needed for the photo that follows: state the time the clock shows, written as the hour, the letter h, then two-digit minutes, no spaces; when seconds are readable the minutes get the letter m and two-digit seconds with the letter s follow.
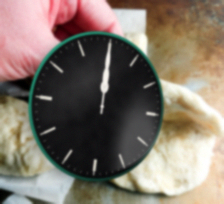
12h00
